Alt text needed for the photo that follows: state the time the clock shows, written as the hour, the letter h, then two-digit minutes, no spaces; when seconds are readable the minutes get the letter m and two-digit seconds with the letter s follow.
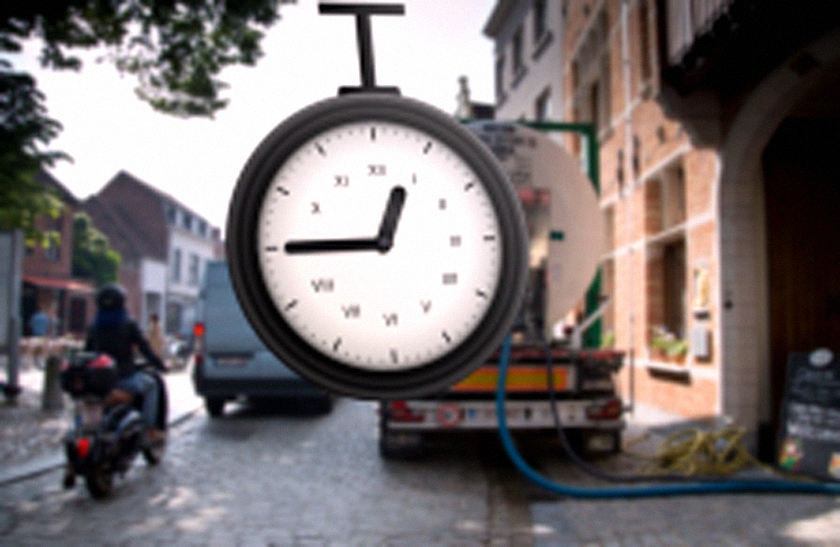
12h45
